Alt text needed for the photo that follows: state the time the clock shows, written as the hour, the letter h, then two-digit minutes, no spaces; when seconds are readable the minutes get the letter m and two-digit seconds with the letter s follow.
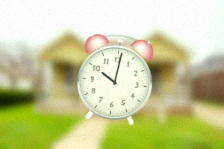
10h01
